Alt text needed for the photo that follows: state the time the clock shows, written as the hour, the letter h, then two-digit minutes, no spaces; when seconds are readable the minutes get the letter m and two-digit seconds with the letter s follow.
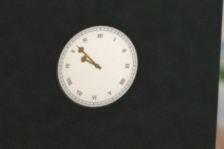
9h52
